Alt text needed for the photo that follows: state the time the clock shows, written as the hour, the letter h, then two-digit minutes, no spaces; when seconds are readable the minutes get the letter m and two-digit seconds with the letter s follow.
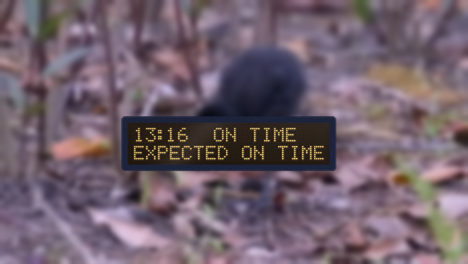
13h16
